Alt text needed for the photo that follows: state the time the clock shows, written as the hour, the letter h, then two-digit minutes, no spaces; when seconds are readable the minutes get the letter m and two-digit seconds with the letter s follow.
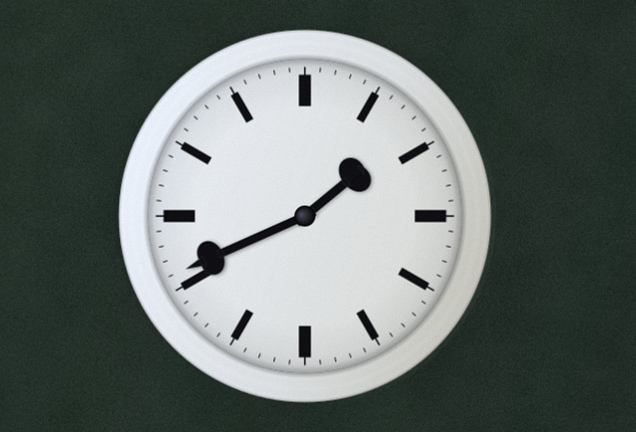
1h41
